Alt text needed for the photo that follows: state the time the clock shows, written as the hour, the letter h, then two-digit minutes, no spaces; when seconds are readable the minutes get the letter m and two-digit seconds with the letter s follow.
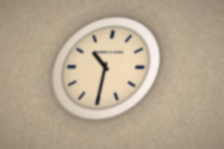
10h30
